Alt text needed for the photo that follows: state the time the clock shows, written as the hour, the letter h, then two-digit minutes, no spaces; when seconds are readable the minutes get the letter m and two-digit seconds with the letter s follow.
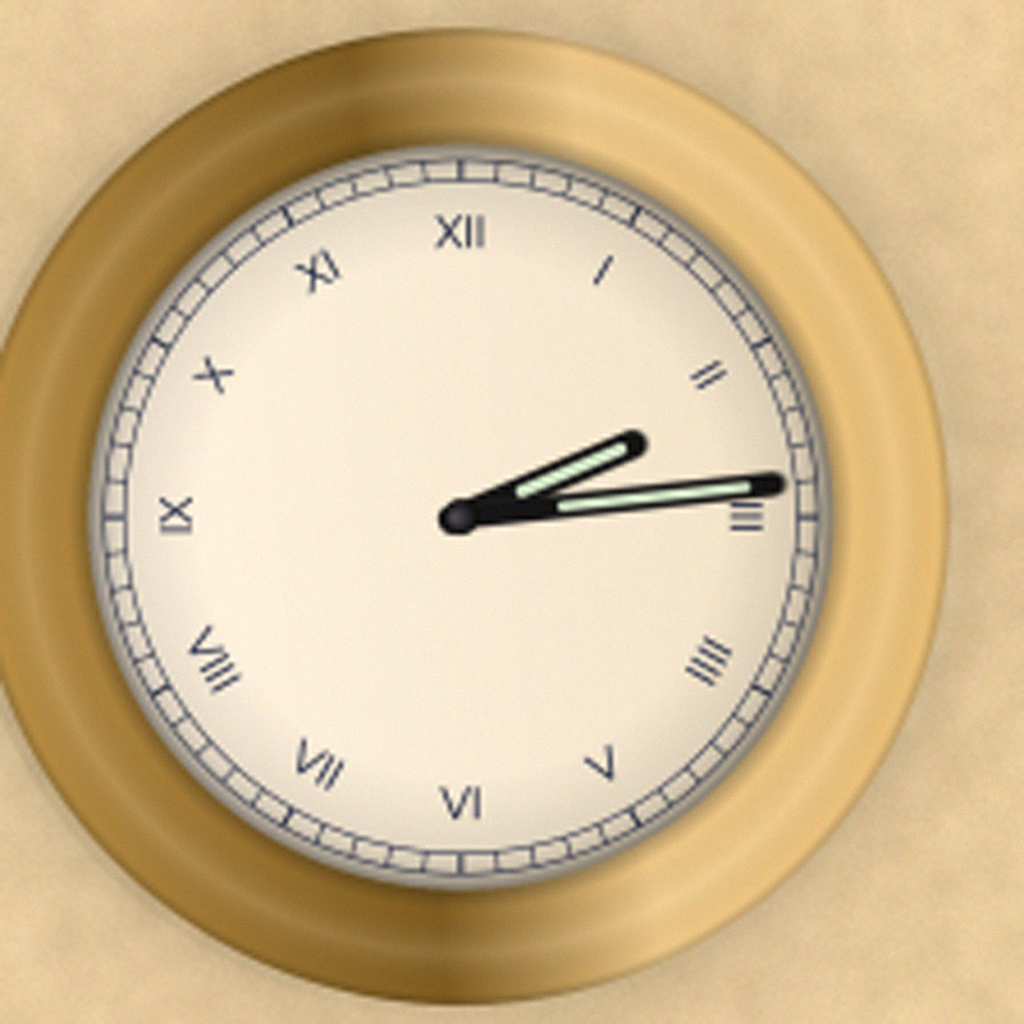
2h14
